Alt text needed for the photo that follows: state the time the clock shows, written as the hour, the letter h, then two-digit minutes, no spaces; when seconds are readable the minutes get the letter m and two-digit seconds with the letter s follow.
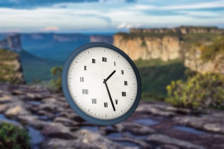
1h27
